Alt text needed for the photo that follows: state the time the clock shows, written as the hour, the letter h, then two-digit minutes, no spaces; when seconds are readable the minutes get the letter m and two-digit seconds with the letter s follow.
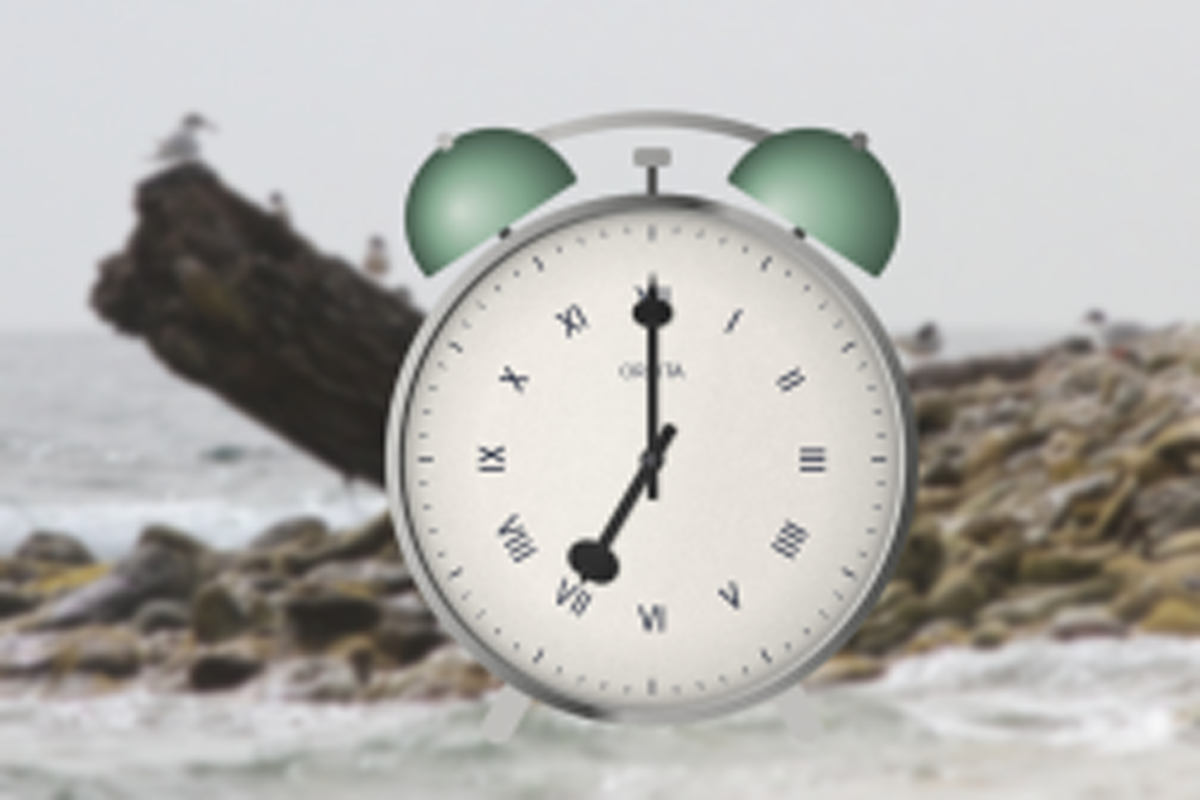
7h00
